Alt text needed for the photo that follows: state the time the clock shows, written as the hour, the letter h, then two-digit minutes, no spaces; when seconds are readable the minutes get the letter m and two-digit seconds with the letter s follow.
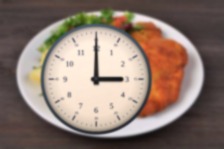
3h00
